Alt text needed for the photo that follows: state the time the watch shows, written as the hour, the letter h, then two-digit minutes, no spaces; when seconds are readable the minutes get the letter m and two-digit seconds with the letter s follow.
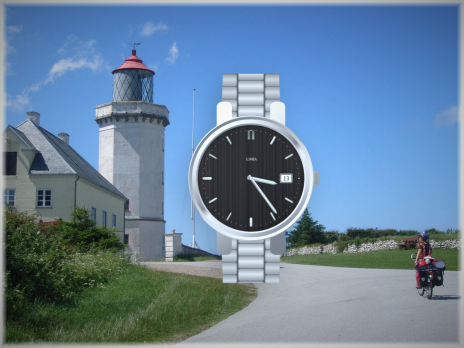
3h24
